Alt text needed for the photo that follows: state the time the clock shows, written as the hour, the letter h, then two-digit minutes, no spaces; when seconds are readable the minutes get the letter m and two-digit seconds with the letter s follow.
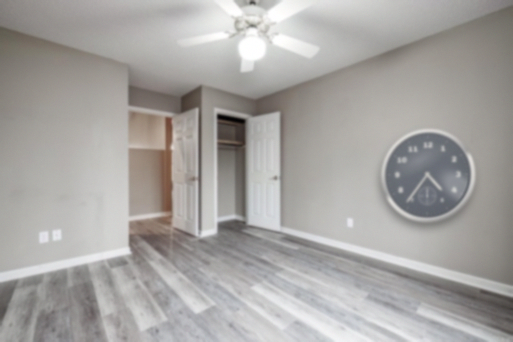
4h36
